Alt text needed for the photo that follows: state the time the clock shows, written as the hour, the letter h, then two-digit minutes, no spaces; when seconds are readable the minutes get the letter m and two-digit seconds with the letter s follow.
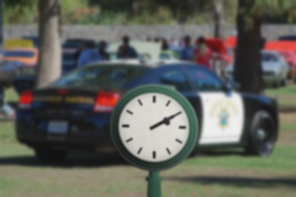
2h10
